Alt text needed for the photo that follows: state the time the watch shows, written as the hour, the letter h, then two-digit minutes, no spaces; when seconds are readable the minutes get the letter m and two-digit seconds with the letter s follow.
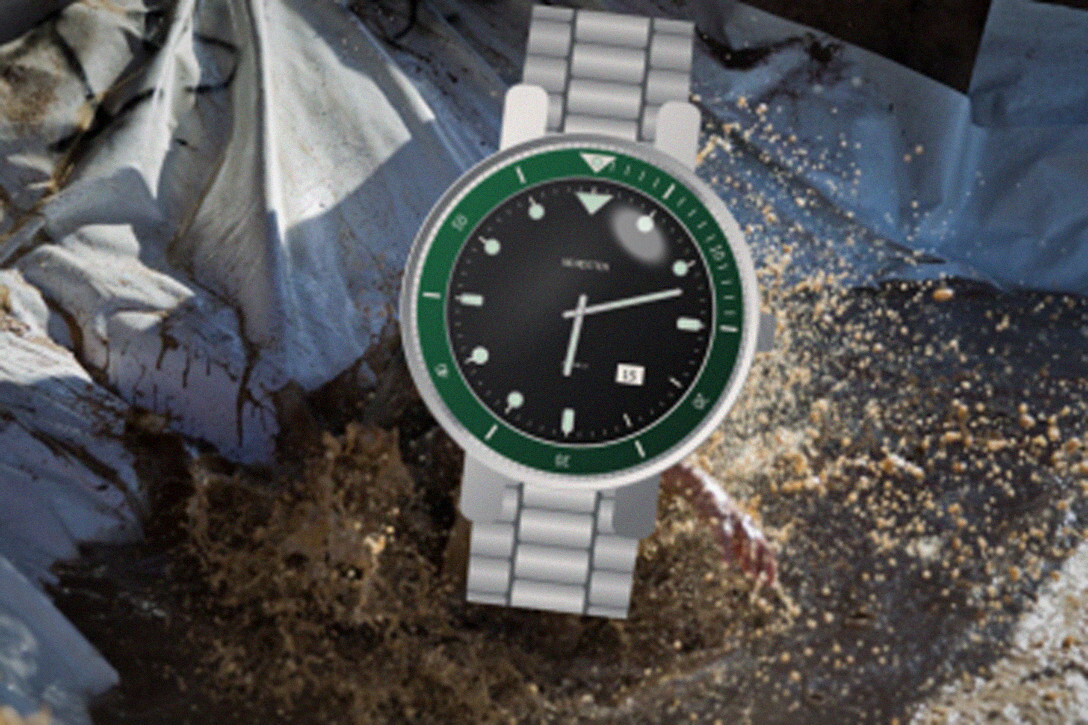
6h12
